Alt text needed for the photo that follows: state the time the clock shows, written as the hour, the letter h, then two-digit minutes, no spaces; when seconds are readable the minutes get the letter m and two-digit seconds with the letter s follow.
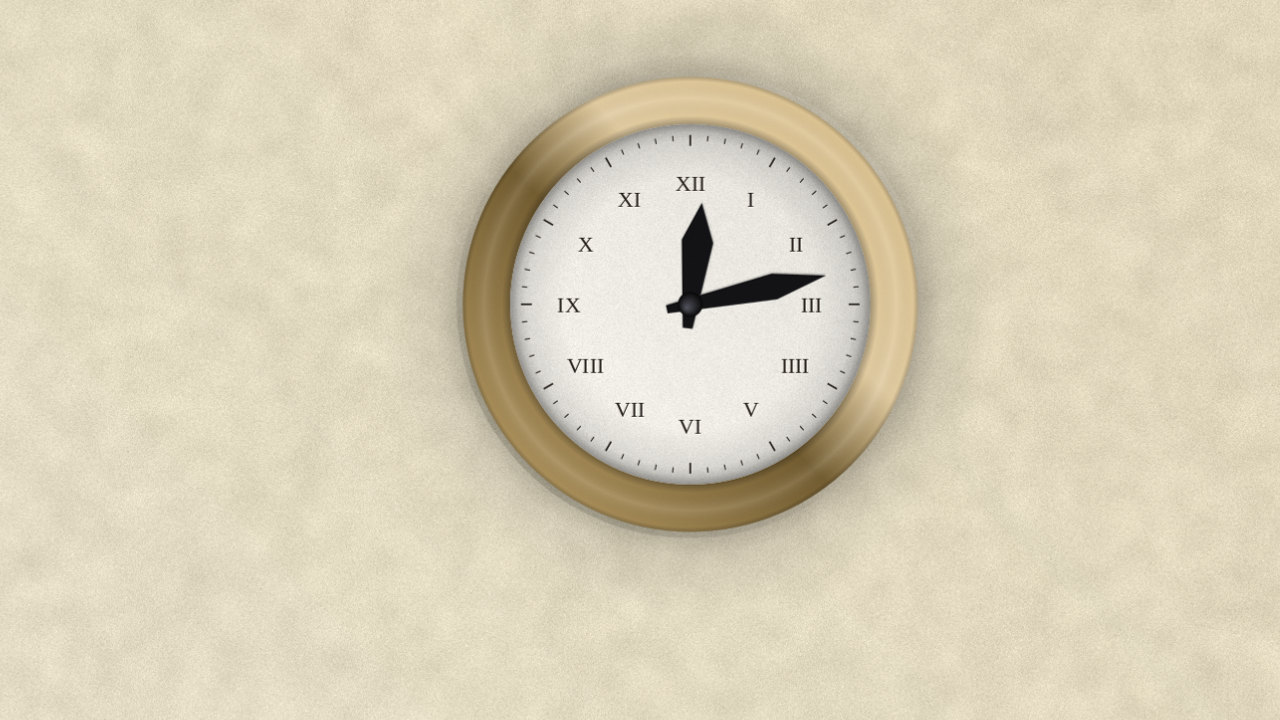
12h13
